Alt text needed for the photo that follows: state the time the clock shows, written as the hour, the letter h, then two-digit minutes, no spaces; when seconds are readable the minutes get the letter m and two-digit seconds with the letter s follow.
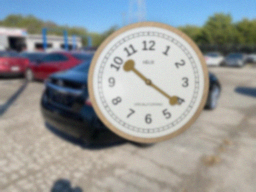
10h21
